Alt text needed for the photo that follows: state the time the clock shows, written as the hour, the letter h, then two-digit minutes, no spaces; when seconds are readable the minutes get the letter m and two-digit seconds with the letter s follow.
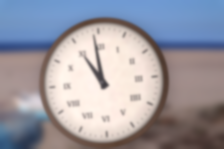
10h59
